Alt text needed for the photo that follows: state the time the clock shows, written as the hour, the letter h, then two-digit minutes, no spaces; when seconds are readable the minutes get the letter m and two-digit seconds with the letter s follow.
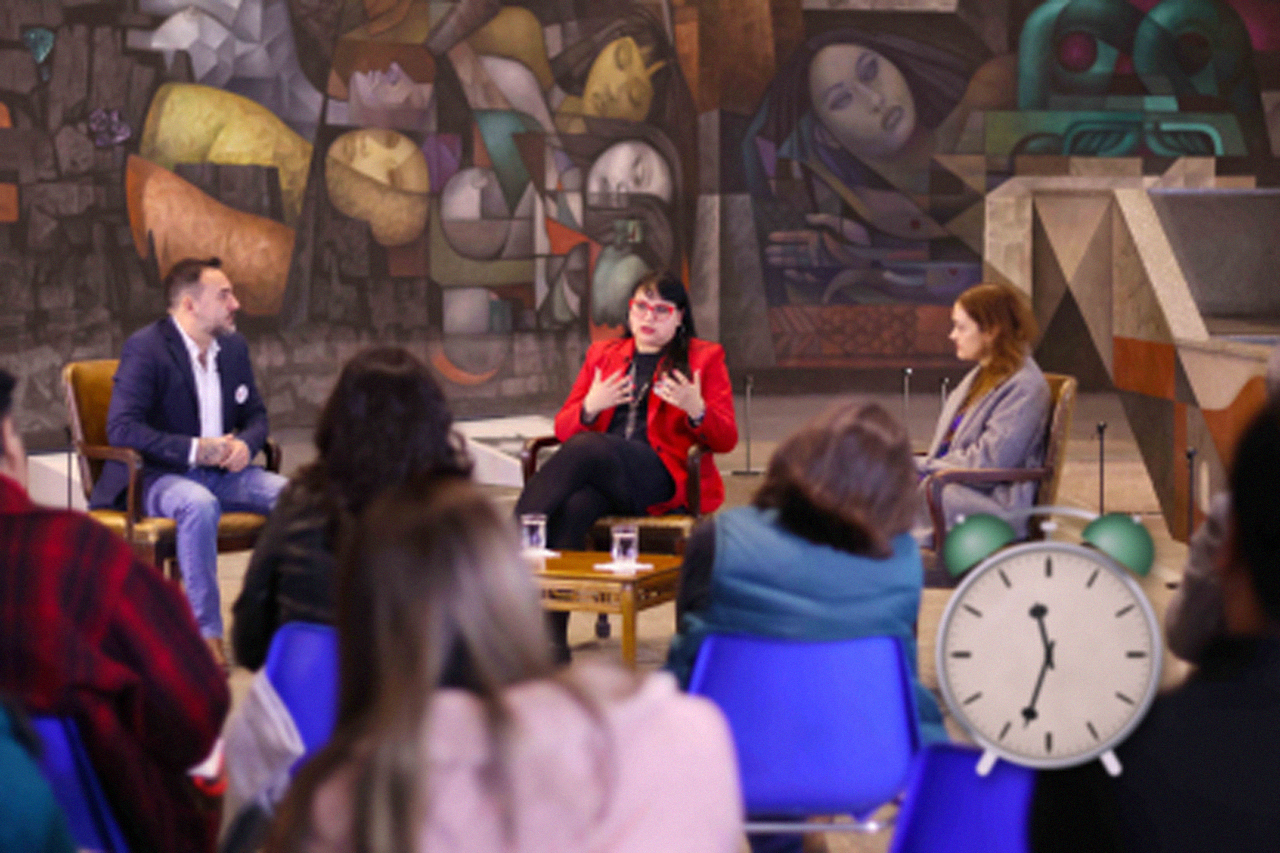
11h33
